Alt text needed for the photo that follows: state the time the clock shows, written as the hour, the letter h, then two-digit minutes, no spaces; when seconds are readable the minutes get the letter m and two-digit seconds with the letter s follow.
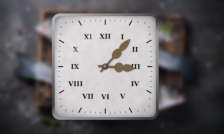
3h07
